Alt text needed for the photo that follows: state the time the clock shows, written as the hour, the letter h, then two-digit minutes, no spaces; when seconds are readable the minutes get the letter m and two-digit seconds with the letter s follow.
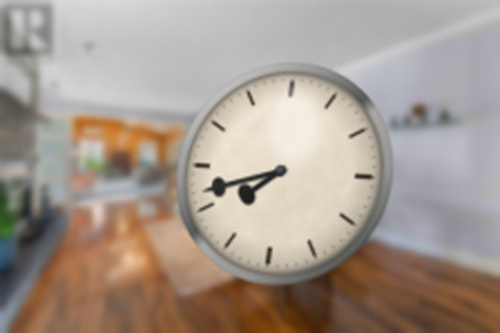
7h42
